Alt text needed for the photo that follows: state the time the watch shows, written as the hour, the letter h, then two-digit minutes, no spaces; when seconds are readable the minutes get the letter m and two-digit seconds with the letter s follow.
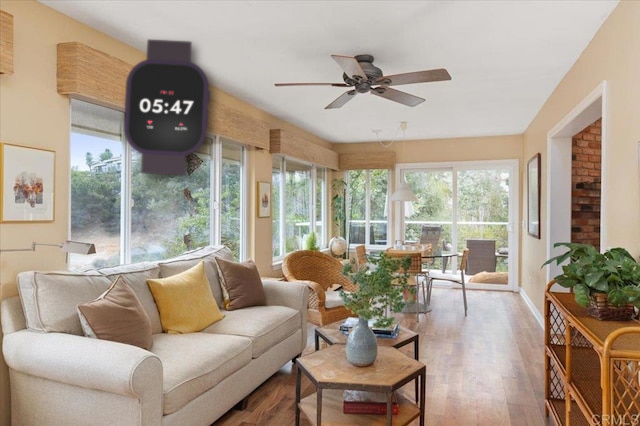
5h47
